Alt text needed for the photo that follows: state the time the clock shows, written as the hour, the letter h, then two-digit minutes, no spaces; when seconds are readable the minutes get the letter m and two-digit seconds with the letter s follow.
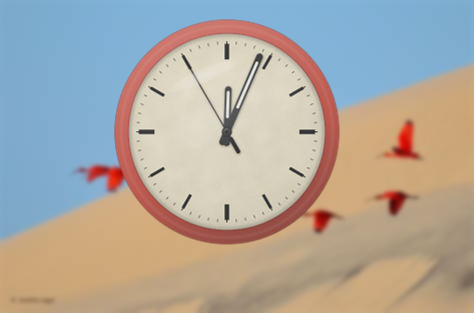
12h03m55s
